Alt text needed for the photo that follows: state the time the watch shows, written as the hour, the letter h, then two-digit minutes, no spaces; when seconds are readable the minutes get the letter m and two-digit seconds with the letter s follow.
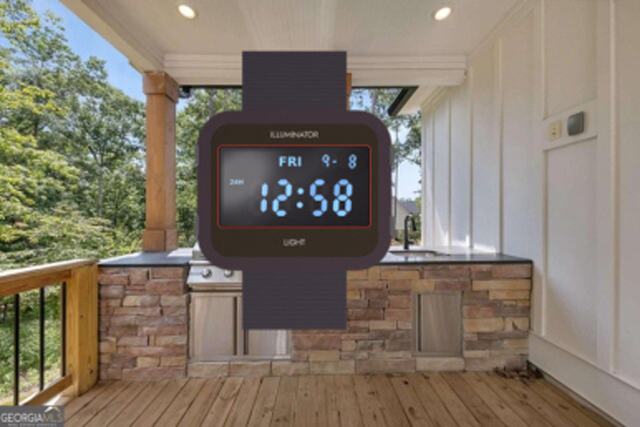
12h58
